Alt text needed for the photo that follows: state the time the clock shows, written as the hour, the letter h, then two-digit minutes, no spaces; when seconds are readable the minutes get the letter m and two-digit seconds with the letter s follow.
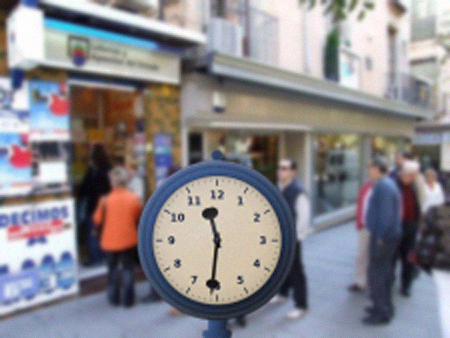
11h31
